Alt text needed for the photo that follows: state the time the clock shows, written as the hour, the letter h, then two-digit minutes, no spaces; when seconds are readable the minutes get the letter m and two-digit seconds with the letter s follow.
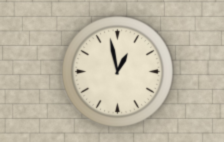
12h58
